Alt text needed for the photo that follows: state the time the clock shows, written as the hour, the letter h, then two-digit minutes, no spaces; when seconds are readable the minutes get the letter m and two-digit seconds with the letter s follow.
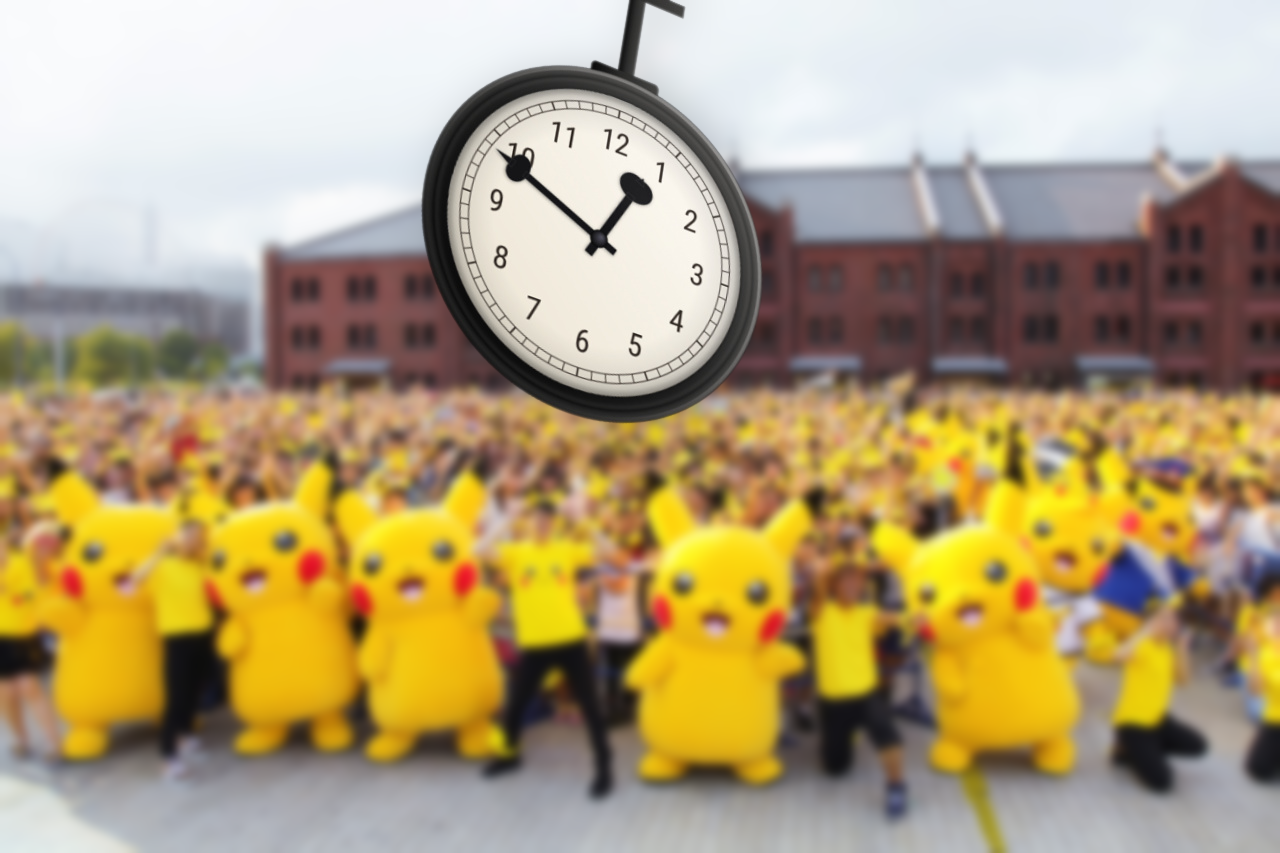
12h49
